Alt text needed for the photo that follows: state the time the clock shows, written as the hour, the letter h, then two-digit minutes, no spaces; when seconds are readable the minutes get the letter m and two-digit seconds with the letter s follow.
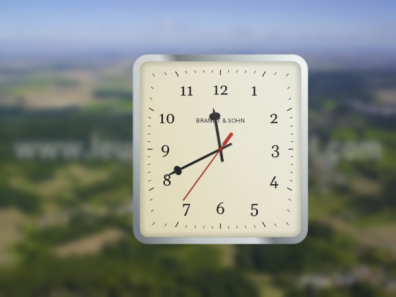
11h40m36s
